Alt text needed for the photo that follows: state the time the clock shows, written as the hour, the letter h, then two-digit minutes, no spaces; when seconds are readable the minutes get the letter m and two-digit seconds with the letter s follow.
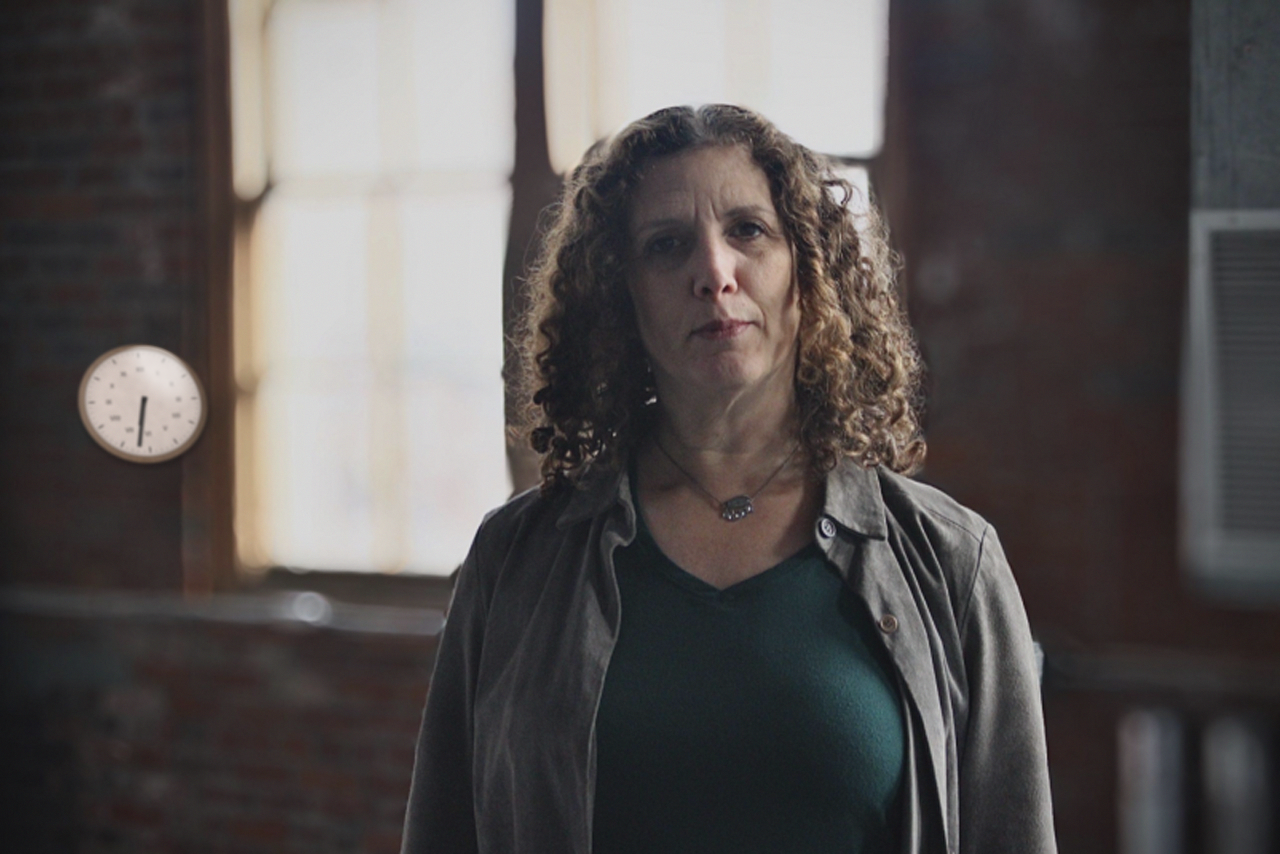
6h32
